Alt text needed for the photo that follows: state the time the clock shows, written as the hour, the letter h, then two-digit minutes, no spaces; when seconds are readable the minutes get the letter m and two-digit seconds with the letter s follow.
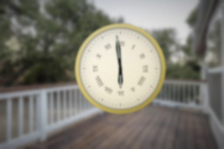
5h59
